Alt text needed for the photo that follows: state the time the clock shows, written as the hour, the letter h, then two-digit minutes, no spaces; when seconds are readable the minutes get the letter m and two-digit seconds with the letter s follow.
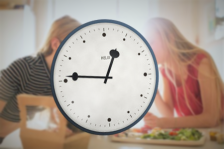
12h46
